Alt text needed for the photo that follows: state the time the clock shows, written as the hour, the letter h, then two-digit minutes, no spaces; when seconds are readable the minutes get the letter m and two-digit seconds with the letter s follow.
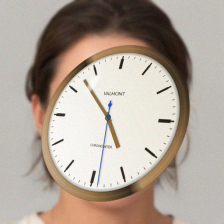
4h52m29s
